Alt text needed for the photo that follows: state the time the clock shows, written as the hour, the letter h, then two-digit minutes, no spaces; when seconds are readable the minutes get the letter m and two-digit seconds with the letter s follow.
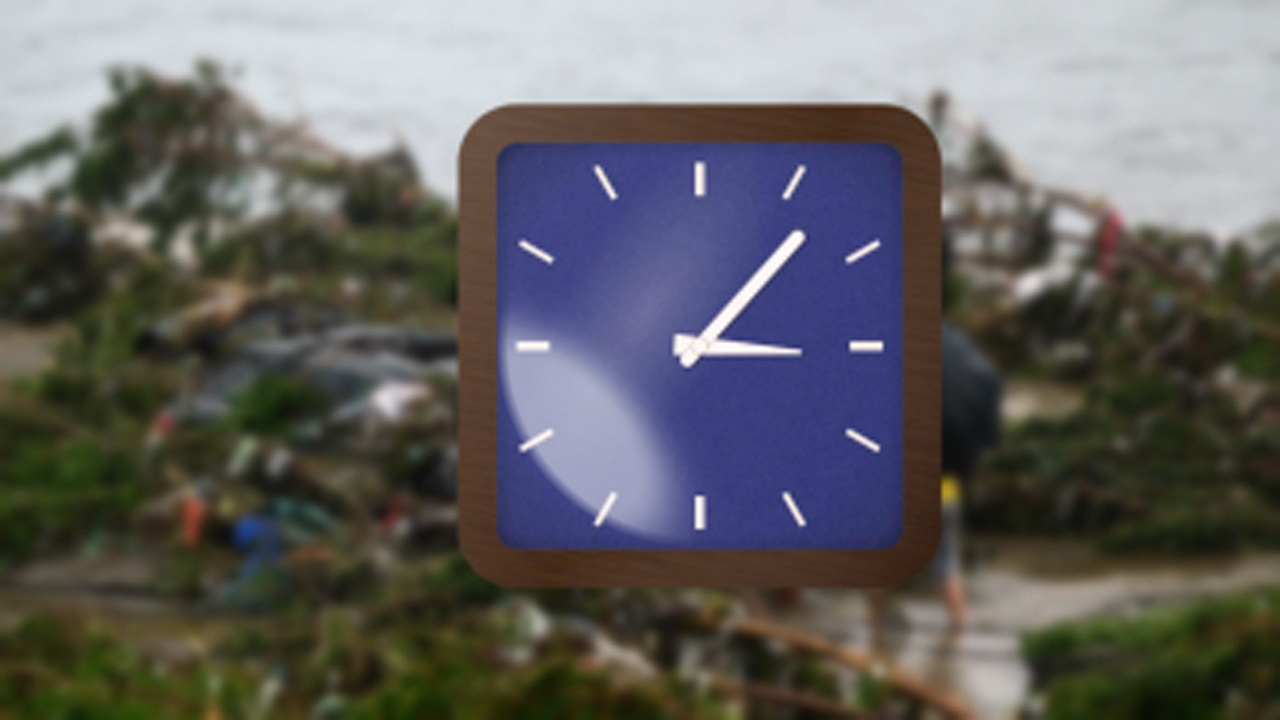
3h07
